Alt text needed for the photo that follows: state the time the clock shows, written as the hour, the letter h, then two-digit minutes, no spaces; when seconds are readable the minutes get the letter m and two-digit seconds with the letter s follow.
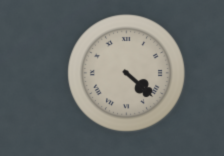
4h22
